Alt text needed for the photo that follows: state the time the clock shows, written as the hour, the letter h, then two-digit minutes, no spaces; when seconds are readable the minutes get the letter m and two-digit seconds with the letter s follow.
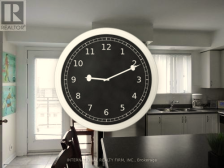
9h11
